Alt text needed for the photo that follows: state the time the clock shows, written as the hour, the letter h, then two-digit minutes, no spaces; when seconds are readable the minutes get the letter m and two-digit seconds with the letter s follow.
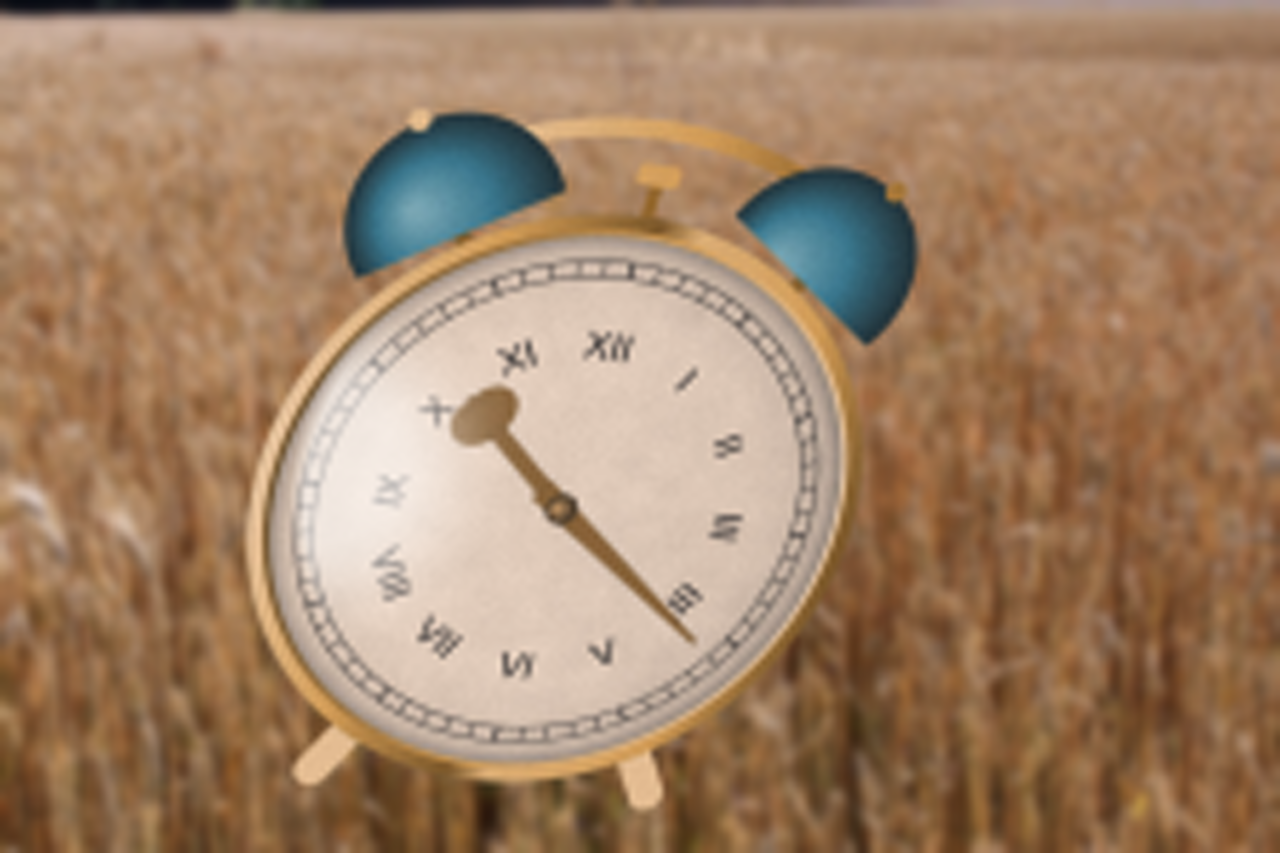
10h21
